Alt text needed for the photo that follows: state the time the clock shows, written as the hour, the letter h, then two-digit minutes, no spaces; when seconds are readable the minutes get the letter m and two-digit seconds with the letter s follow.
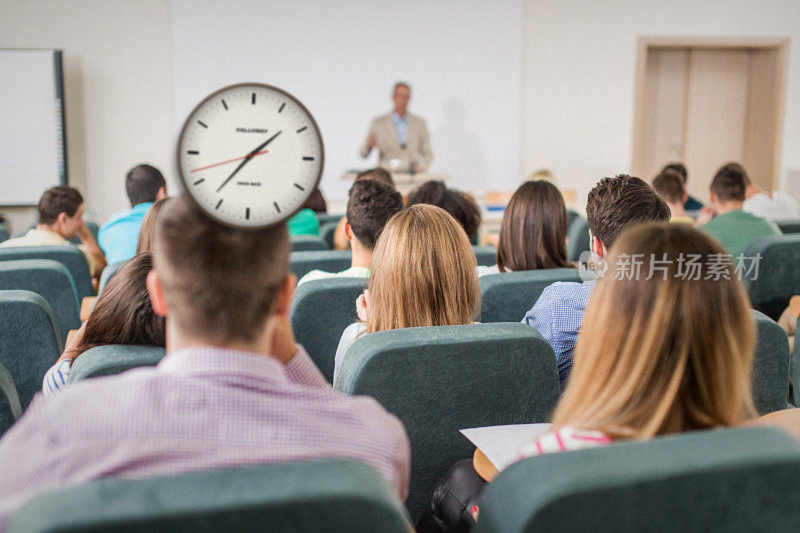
1h36m42s
